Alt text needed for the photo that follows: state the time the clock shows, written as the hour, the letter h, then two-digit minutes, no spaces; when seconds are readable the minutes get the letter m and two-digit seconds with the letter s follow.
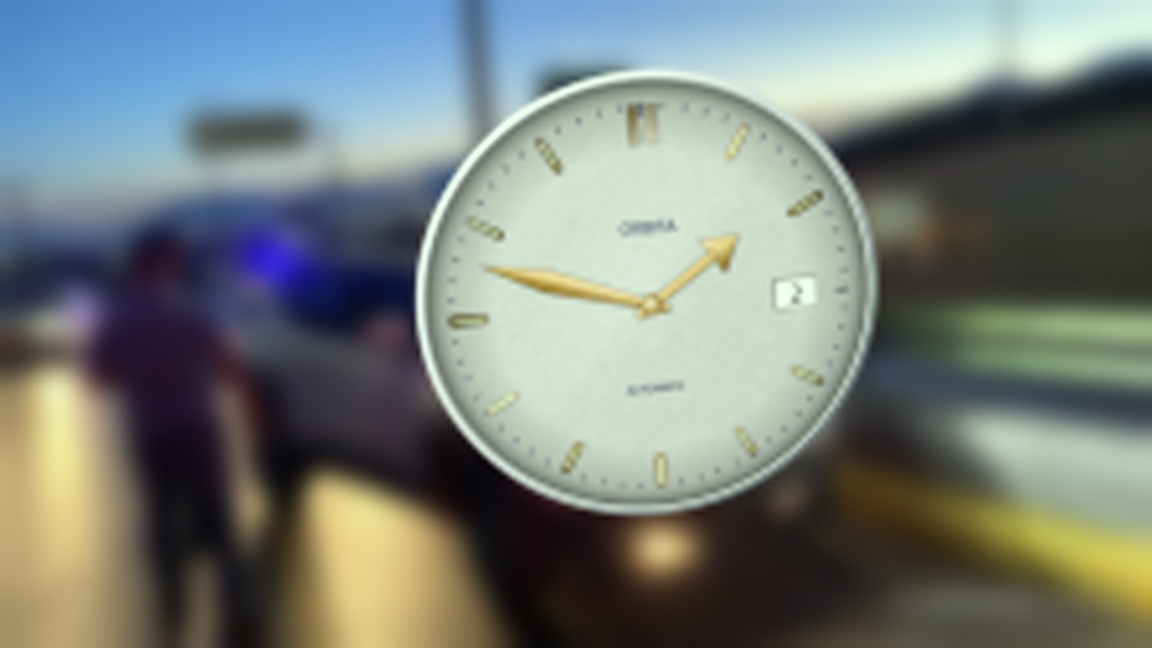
1h48
